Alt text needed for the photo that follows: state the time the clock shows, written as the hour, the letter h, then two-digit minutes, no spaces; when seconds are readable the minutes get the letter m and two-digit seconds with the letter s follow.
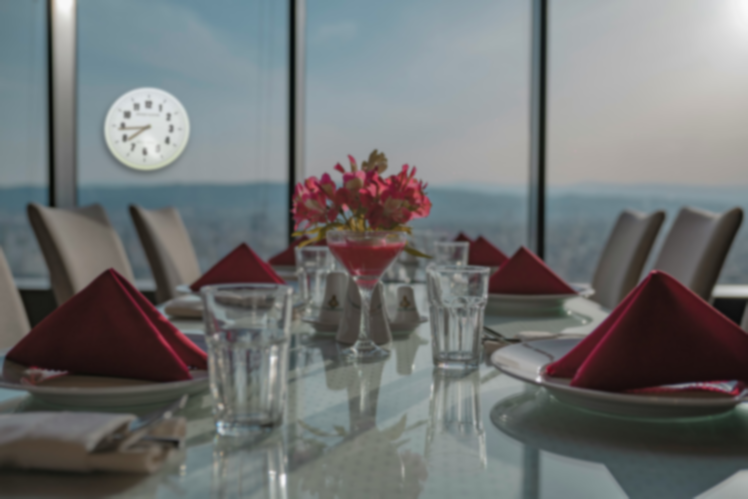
7h44
